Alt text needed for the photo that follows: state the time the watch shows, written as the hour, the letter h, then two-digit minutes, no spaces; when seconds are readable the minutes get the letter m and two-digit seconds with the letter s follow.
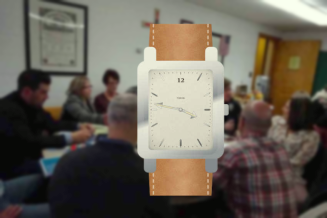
3h47
